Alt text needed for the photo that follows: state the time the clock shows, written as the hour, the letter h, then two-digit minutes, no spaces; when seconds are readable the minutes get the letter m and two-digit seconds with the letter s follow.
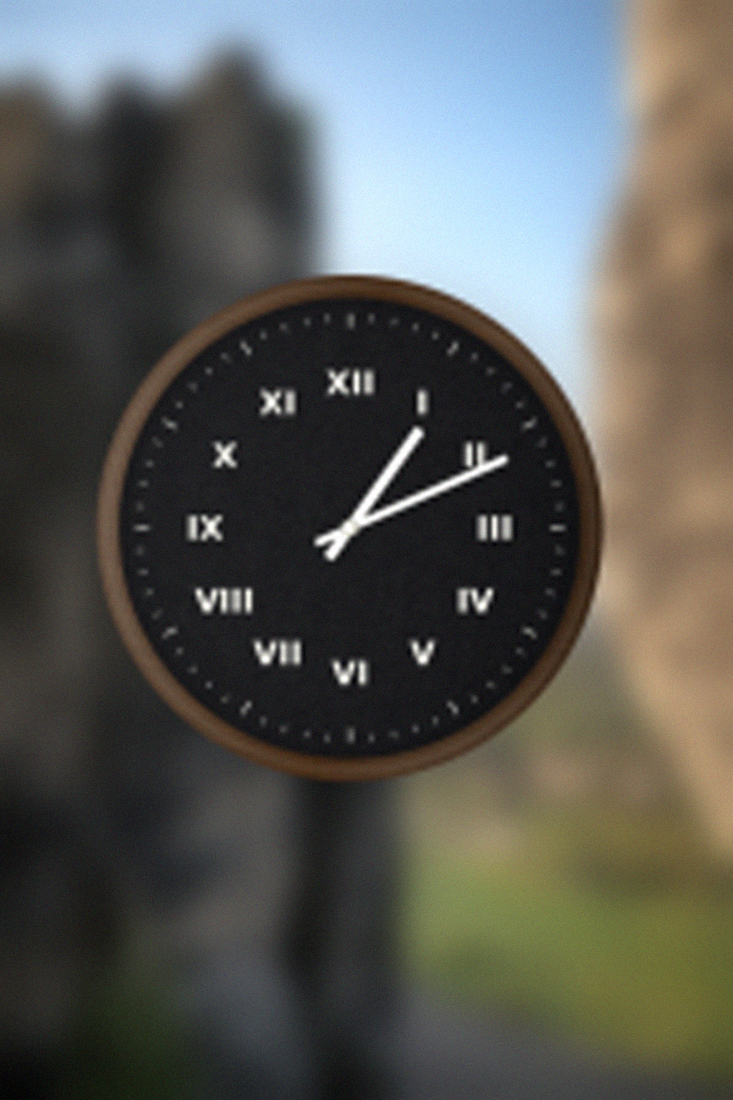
1h11
